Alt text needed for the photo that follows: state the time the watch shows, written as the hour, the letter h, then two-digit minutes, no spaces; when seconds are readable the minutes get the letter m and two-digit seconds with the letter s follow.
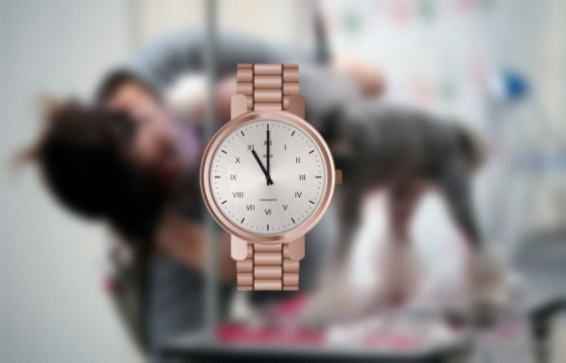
11h00
